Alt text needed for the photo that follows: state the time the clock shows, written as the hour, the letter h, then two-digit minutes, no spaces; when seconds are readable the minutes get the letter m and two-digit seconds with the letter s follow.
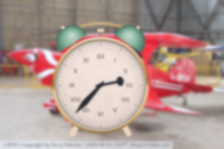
2h37
